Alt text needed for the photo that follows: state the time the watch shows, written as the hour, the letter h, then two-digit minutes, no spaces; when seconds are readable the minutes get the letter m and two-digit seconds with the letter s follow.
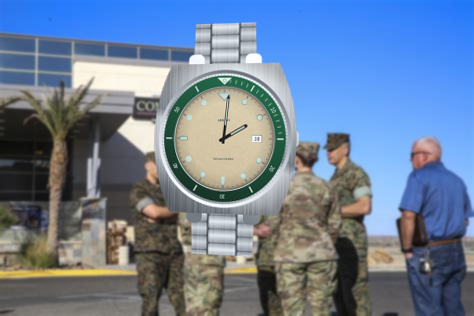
2h01
